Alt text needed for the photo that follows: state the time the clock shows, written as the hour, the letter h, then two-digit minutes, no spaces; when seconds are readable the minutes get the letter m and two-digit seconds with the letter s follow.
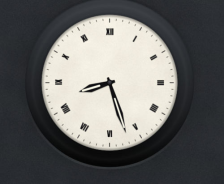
8h27
